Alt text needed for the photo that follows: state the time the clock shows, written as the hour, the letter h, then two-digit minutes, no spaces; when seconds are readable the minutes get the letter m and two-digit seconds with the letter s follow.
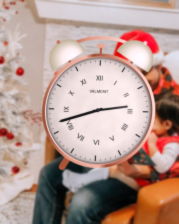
2h42
